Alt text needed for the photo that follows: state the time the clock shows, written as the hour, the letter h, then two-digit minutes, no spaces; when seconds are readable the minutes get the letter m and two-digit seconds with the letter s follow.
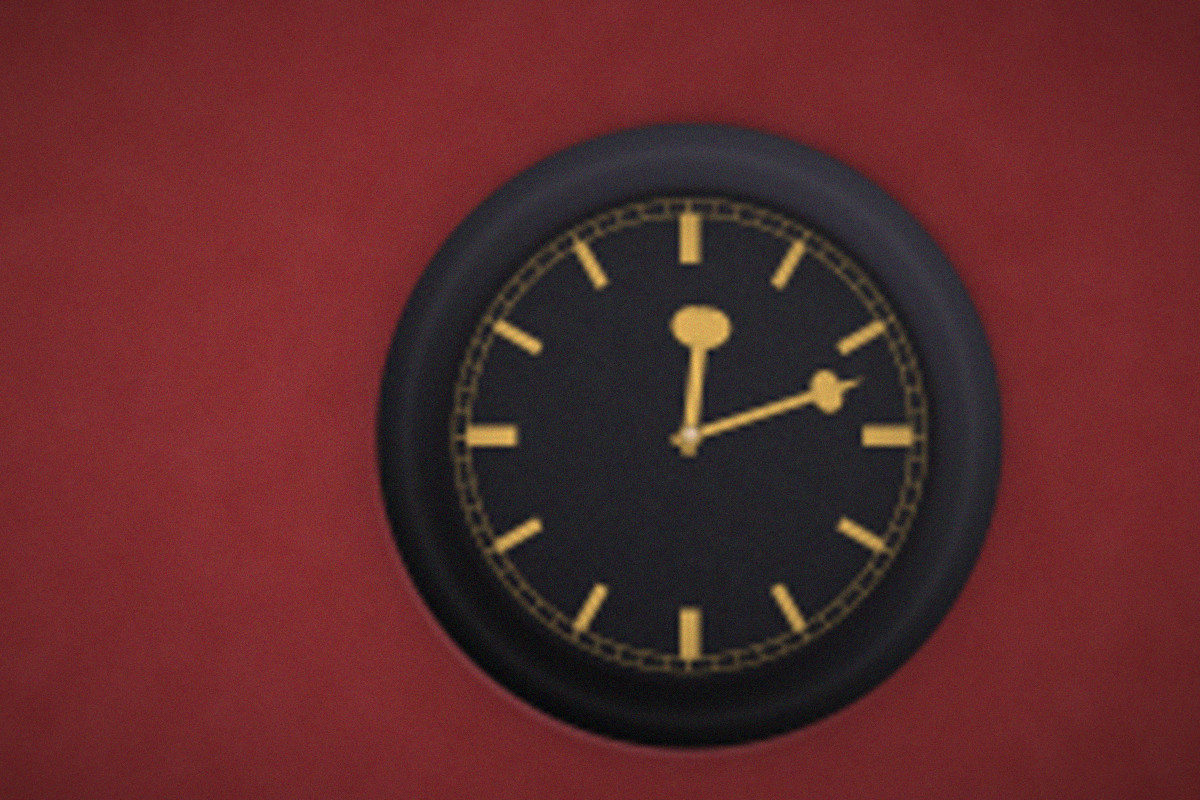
12h12
